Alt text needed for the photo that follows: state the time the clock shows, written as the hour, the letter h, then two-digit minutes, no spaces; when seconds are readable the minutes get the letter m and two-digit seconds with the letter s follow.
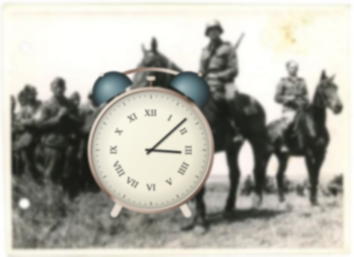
3h08
